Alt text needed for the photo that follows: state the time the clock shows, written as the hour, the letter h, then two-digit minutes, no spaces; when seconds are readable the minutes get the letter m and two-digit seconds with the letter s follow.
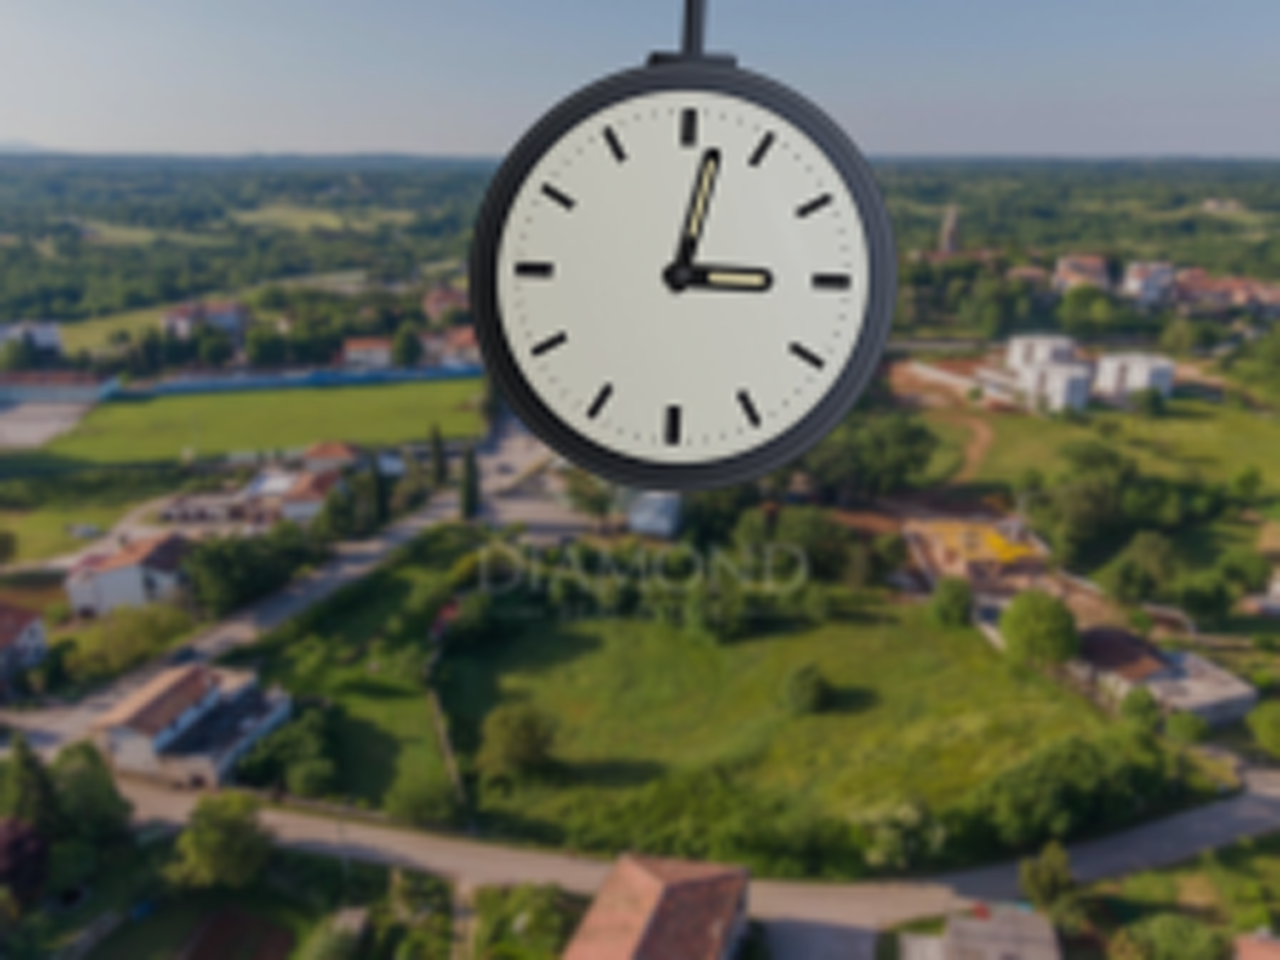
3h02
